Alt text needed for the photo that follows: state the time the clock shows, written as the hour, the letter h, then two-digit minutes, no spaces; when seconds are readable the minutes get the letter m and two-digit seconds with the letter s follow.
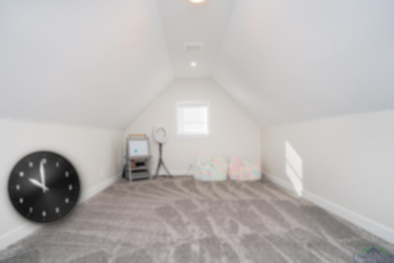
9h59
